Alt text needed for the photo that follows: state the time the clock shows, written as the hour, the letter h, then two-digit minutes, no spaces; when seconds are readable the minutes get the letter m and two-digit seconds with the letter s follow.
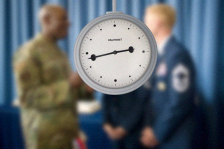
2h43
